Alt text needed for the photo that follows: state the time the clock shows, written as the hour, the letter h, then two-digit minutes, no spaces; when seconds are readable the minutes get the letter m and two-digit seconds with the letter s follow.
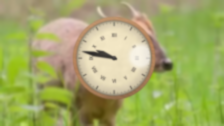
9h47
